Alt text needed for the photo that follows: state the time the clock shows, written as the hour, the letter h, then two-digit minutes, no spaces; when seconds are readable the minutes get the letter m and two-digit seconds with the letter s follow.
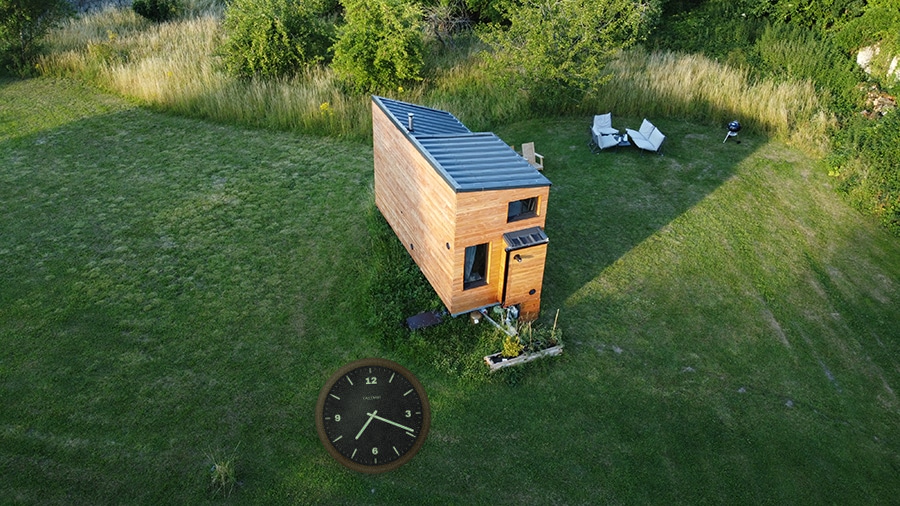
7h19
